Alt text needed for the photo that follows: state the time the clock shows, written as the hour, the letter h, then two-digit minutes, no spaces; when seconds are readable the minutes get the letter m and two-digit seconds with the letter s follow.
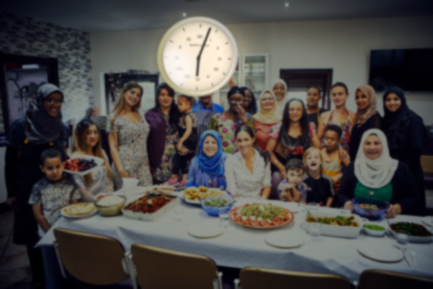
6h03
